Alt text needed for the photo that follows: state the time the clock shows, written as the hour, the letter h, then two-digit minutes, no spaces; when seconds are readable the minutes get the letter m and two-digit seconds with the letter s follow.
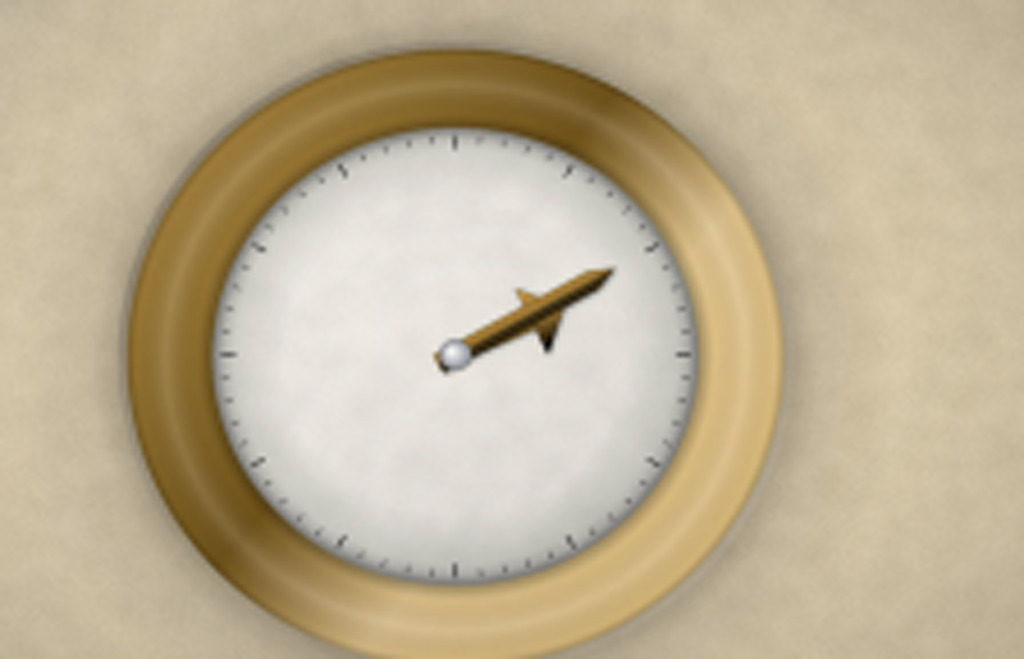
2h10
